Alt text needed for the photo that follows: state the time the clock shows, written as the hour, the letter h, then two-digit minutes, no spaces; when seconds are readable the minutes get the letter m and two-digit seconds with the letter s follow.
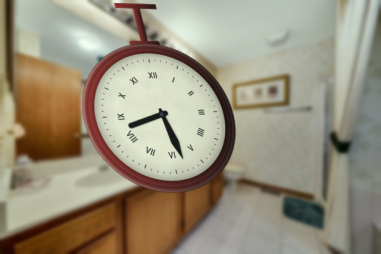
8h28
